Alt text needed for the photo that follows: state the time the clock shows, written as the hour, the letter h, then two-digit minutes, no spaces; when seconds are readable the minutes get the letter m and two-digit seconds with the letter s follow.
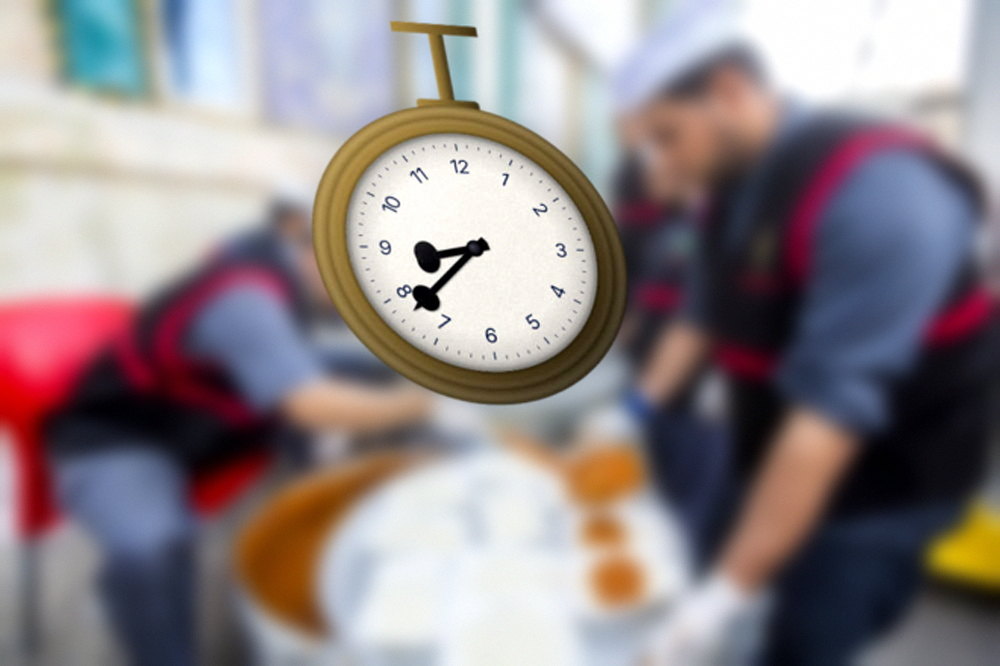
8h38
